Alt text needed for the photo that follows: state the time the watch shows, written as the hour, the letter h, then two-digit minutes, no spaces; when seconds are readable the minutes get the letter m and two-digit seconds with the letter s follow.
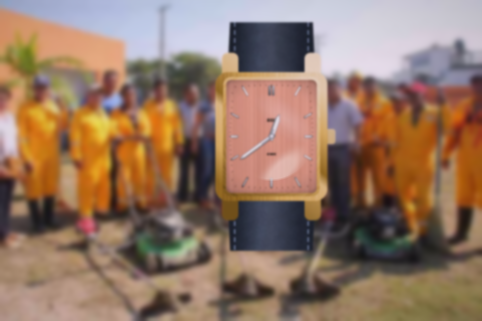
12h39
